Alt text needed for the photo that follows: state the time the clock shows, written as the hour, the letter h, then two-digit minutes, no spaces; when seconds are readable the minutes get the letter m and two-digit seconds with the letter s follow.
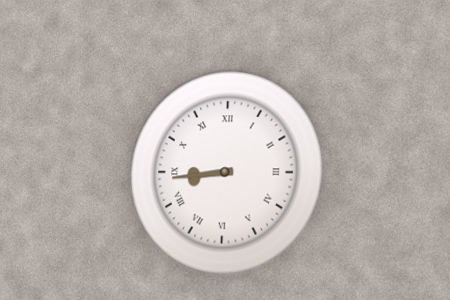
8h44
